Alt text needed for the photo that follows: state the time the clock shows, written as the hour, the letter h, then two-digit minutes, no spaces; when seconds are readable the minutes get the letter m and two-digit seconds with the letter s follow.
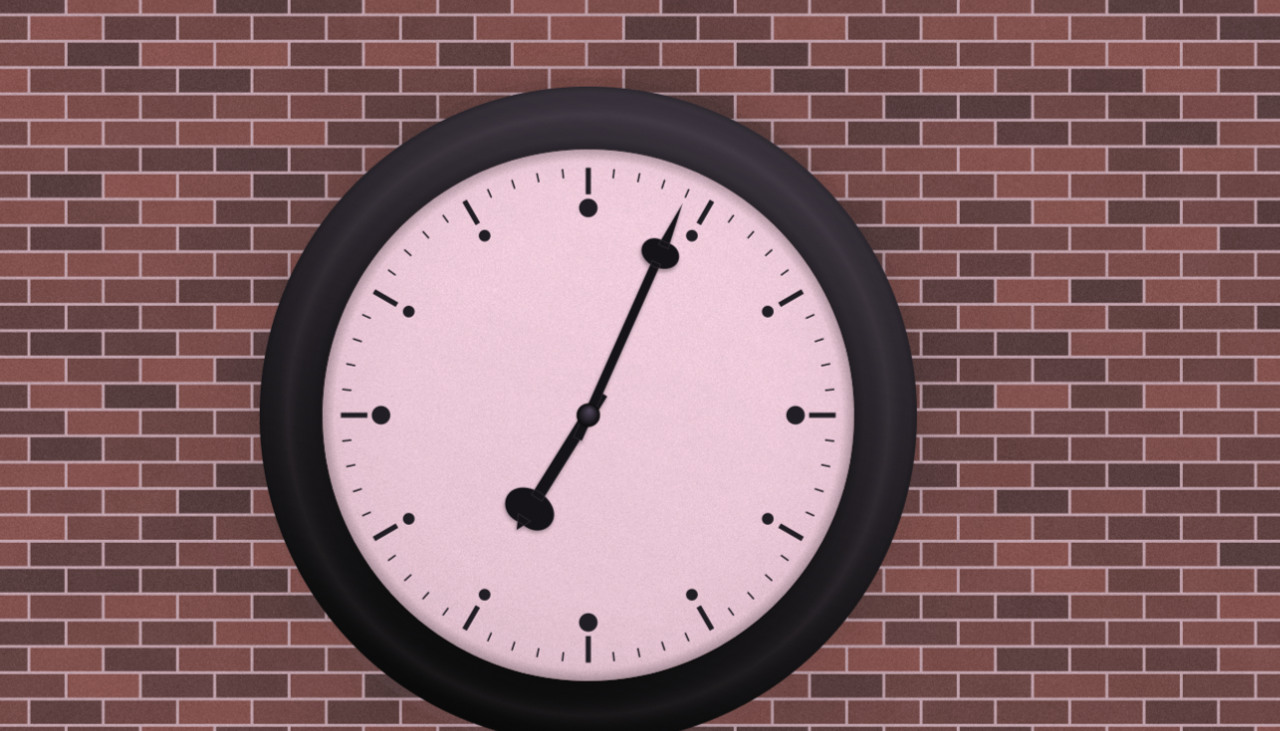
7h04
